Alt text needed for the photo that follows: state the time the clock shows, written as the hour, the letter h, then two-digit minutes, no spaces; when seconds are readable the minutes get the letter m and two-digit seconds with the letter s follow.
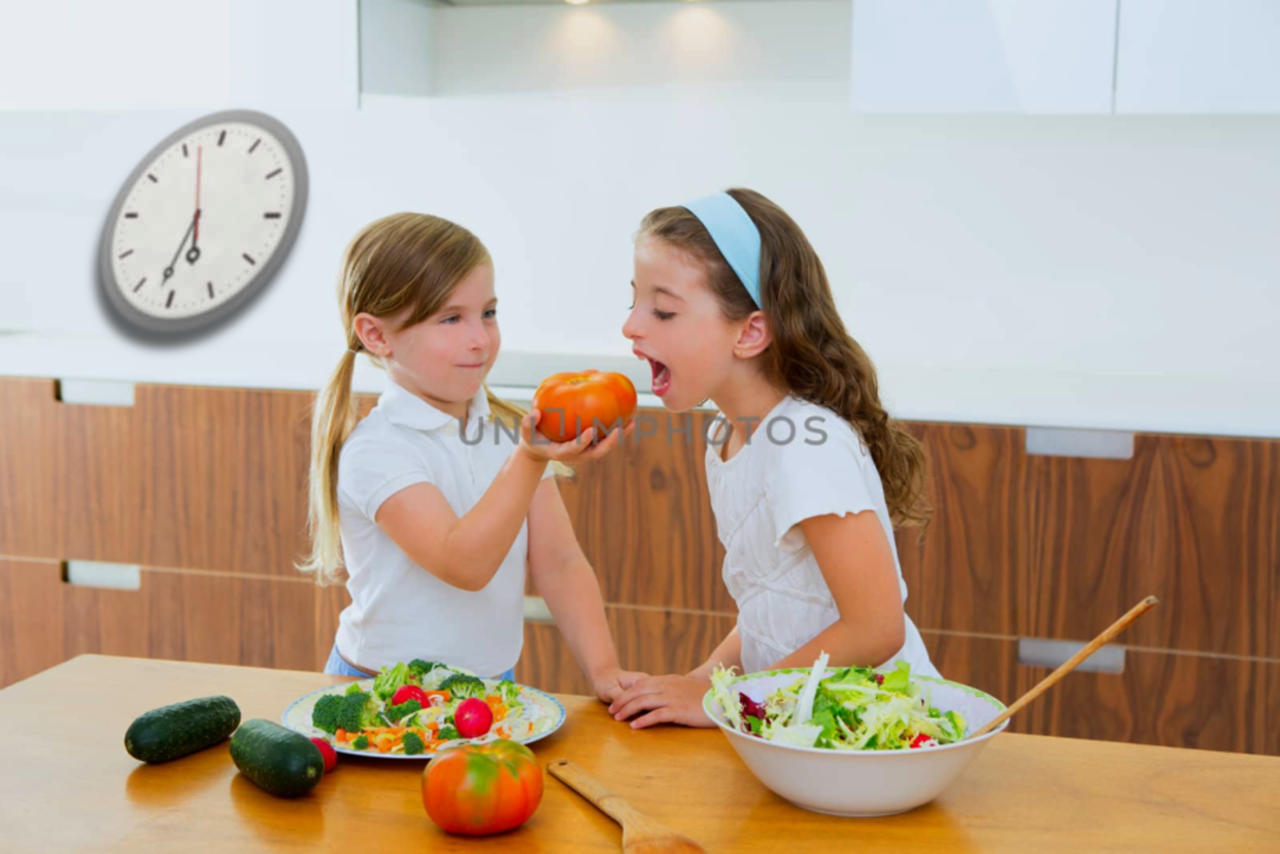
5h31m57s
